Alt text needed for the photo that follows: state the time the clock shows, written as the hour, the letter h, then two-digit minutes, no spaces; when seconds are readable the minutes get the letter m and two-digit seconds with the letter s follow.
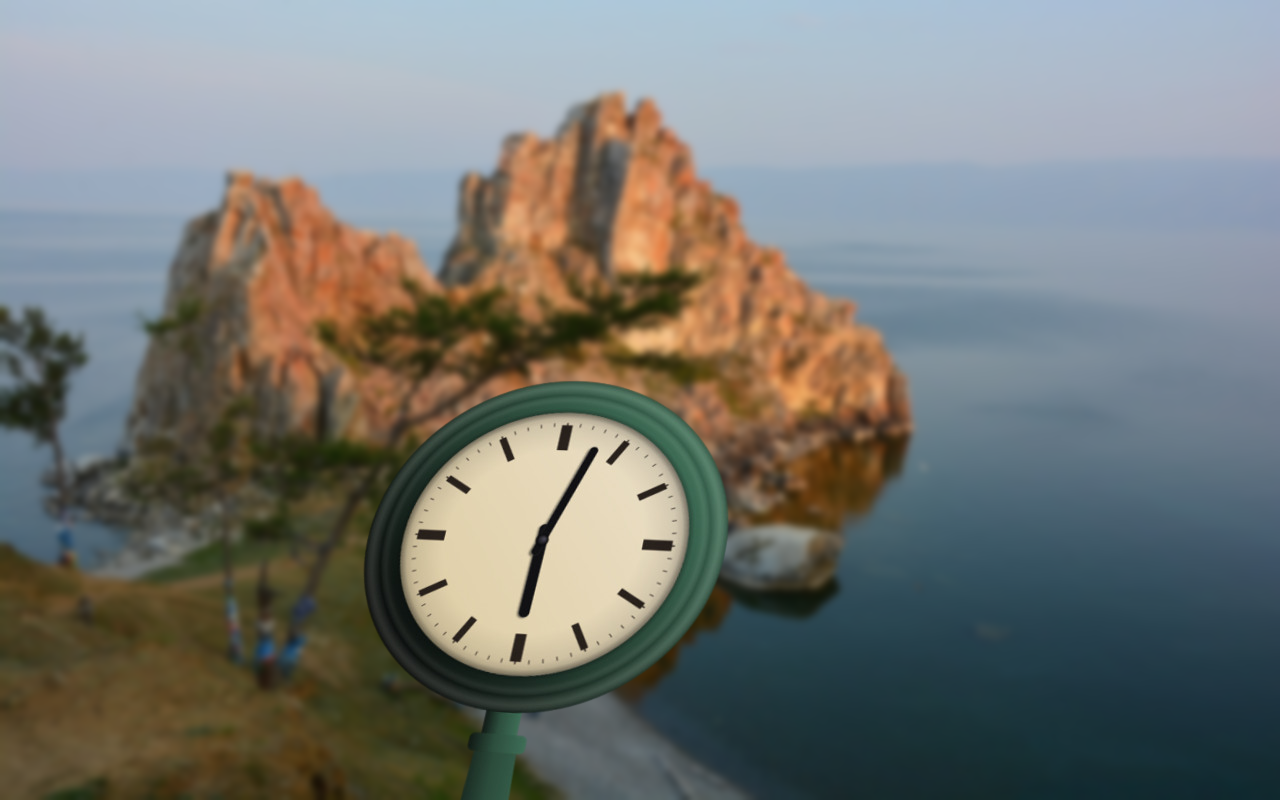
6h03
